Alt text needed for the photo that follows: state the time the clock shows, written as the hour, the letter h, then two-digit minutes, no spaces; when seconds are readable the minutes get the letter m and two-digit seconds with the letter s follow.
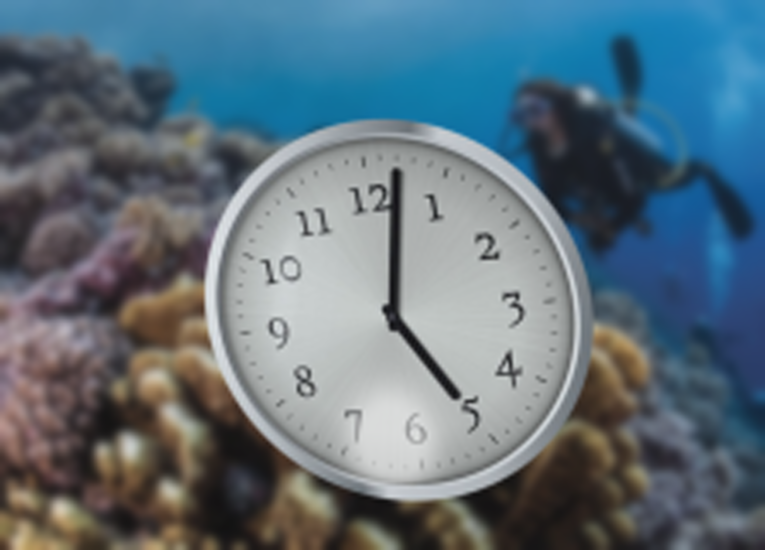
5h02
